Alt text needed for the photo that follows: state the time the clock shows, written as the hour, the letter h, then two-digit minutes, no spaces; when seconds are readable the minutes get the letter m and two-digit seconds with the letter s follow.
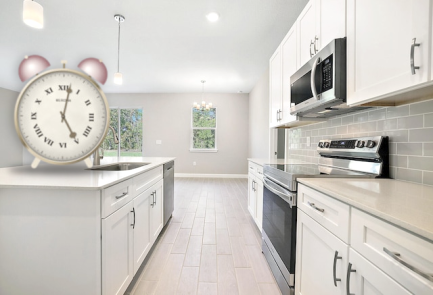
5h02
